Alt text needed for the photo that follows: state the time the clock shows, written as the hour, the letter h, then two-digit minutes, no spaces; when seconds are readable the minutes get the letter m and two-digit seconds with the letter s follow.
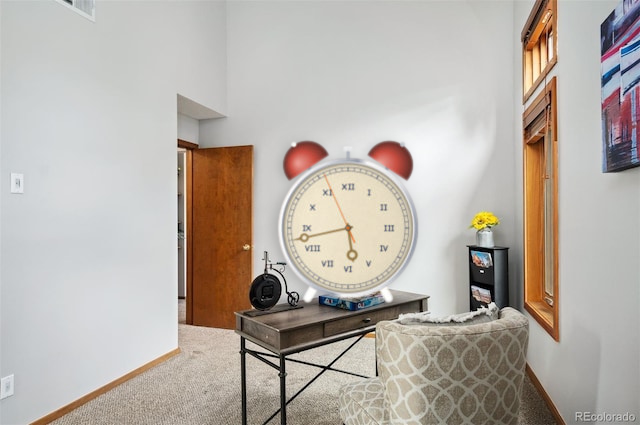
5h42m56s
